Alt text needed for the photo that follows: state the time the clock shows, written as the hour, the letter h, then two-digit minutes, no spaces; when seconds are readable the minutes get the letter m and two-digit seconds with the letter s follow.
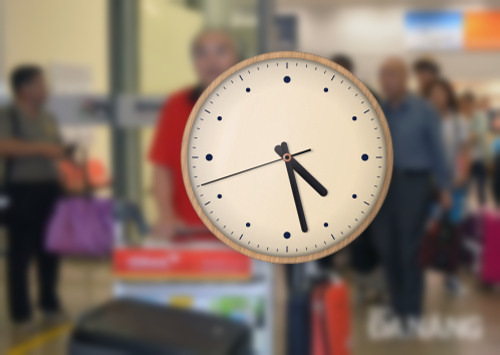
4h27m42s
